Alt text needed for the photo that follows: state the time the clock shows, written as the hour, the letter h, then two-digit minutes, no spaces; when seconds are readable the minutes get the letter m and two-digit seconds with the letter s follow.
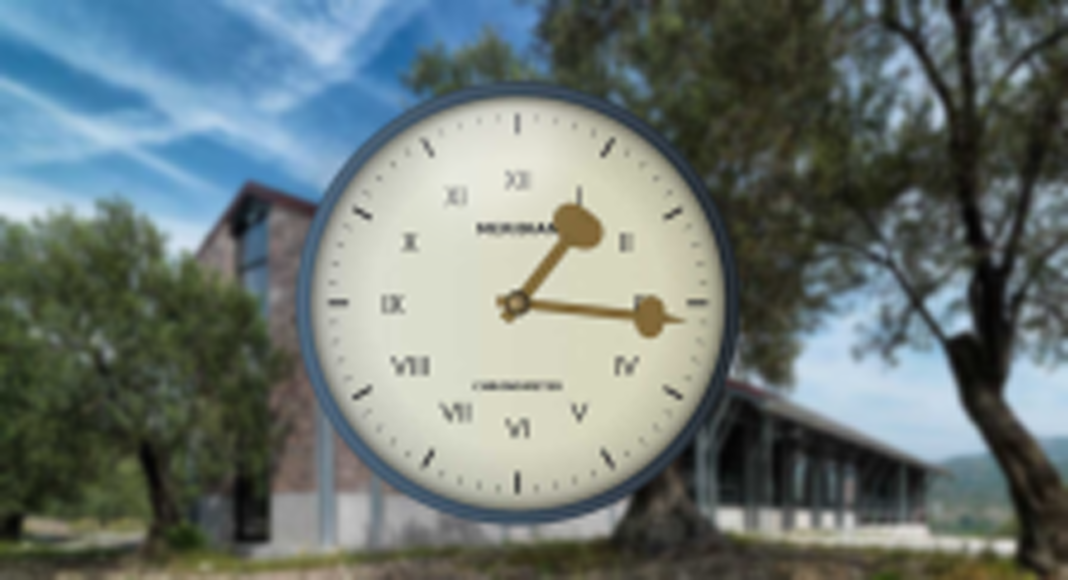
1h16
